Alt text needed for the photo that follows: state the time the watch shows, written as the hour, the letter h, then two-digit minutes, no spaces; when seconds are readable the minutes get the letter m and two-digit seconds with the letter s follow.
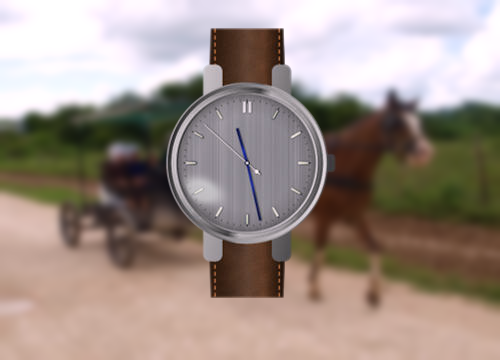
11h27m52s
